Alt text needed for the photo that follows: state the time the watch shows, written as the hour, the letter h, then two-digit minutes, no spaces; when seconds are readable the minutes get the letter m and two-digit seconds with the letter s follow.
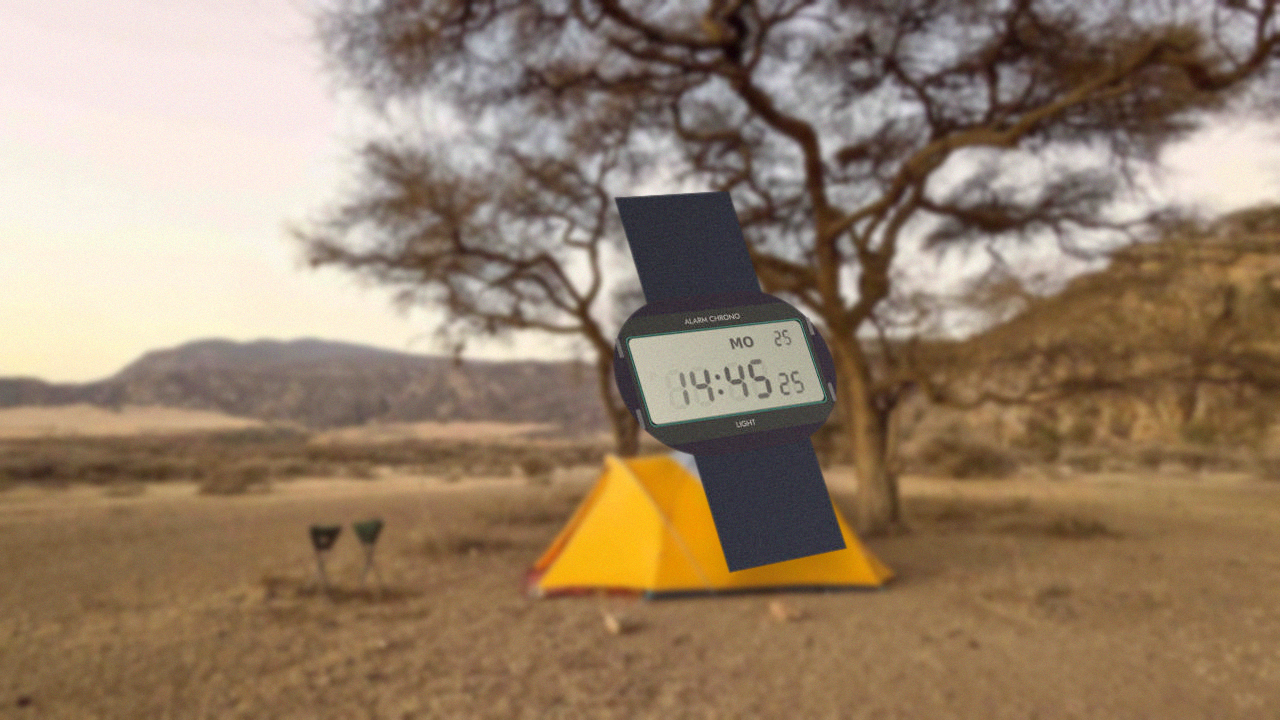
14h45m25s
